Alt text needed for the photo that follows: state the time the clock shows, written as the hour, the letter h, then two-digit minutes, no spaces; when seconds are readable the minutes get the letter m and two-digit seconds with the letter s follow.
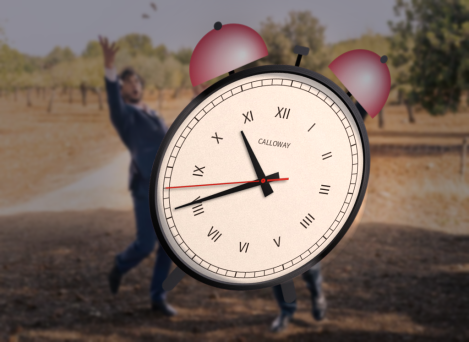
10h40m43s
